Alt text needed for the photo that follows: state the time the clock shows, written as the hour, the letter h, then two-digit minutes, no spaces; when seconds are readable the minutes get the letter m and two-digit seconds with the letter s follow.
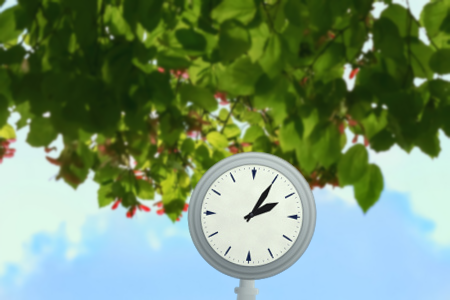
2h05
